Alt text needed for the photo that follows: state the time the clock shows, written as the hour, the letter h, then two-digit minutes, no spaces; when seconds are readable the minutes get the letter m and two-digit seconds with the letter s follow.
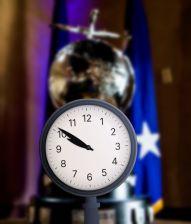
9h51
